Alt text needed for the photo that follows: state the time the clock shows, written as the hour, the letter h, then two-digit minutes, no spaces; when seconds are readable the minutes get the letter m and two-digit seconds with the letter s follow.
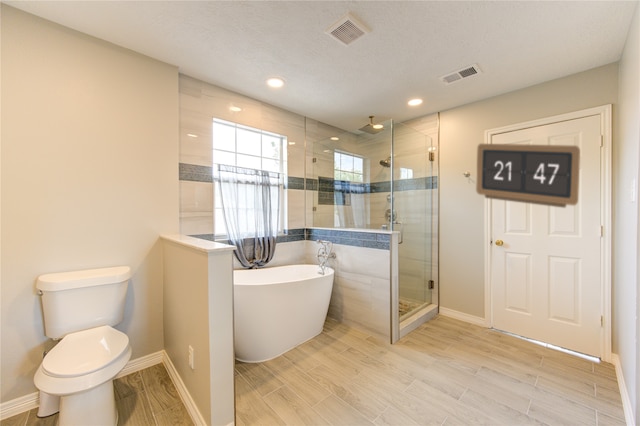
21h47
